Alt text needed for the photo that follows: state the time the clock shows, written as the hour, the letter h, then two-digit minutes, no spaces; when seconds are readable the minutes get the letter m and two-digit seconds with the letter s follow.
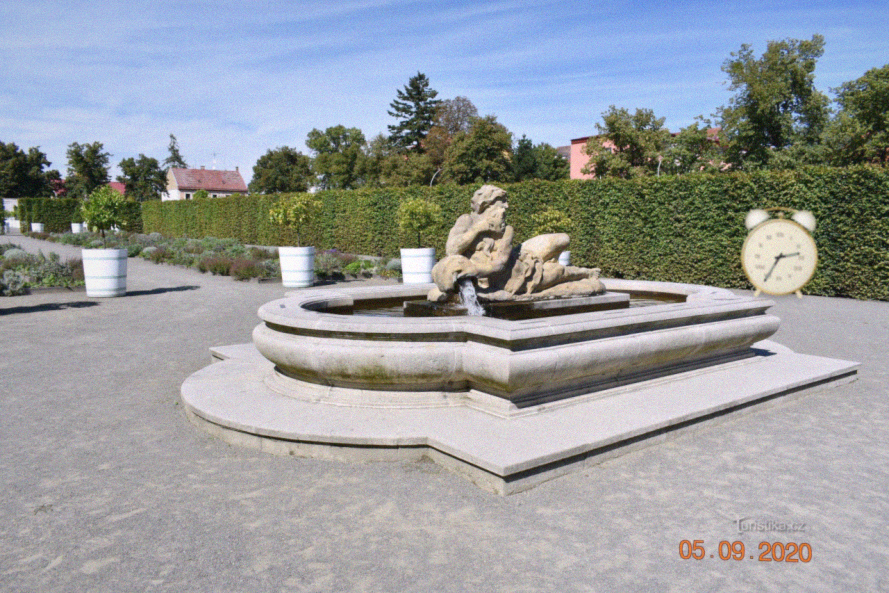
2h35
